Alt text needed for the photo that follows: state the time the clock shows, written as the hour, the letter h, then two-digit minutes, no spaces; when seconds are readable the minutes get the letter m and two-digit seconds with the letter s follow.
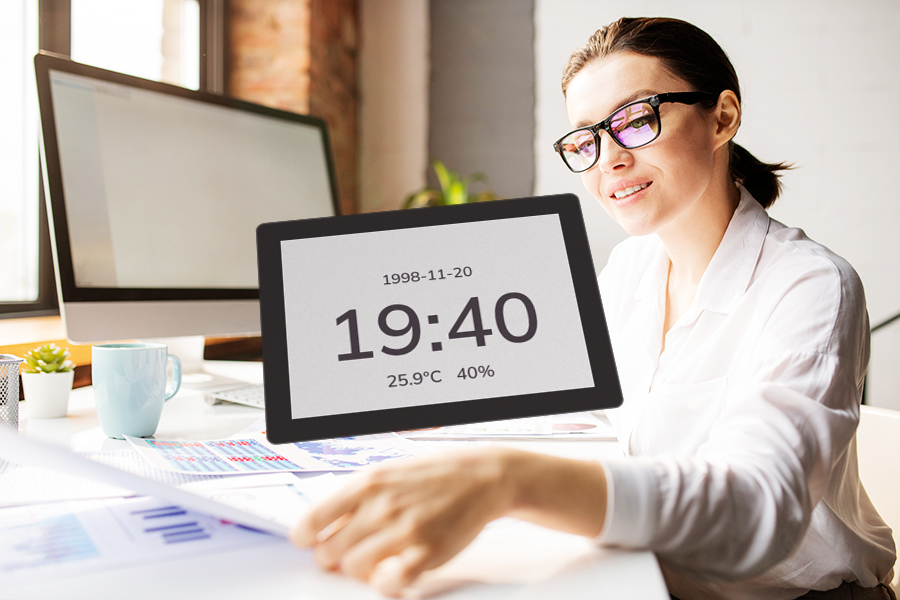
19h40
